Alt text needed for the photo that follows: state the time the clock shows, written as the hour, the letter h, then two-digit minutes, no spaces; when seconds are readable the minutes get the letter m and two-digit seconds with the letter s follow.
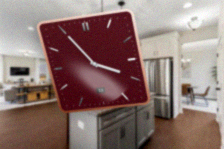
3h55
